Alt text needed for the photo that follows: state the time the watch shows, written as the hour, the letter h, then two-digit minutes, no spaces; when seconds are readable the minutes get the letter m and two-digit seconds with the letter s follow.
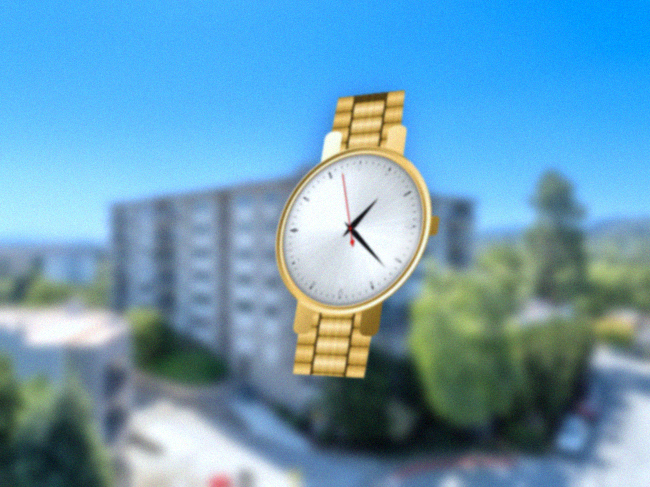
1h21m57s
